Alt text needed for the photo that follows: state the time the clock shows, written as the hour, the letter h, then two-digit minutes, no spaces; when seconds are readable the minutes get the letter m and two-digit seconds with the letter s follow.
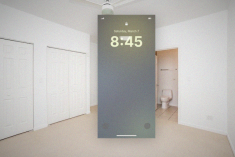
8h45
